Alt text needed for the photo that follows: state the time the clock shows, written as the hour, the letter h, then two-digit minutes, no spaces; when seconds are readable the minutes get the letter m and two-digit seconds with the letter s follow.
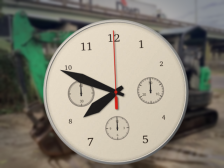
7h49
